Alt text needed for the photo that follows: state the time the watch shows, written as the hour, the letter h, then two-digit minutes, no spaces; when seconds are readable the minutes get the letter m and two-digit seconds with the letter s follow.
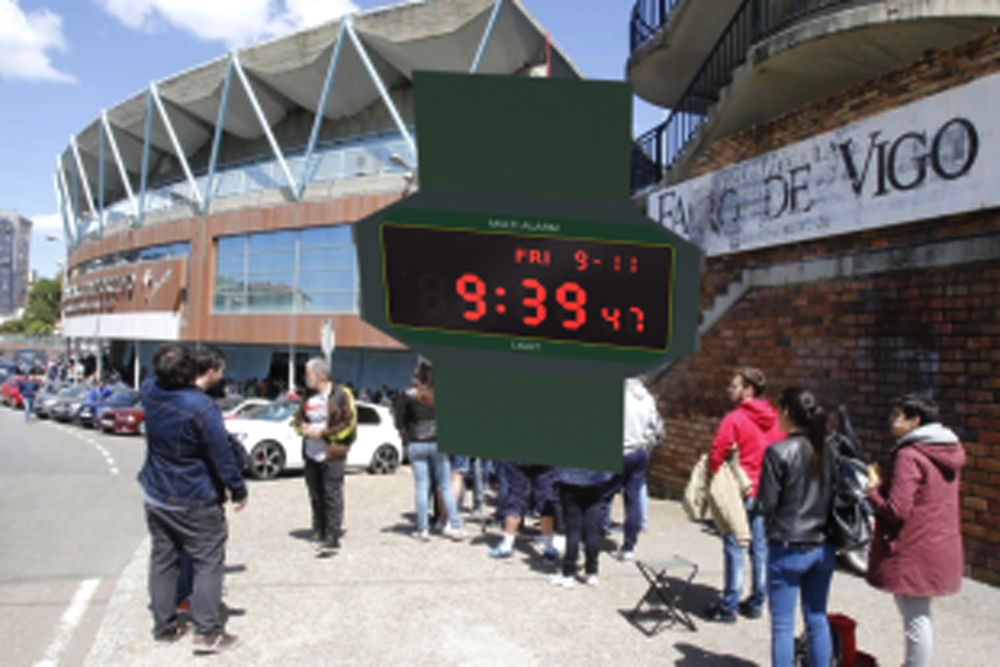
9h39m47s
